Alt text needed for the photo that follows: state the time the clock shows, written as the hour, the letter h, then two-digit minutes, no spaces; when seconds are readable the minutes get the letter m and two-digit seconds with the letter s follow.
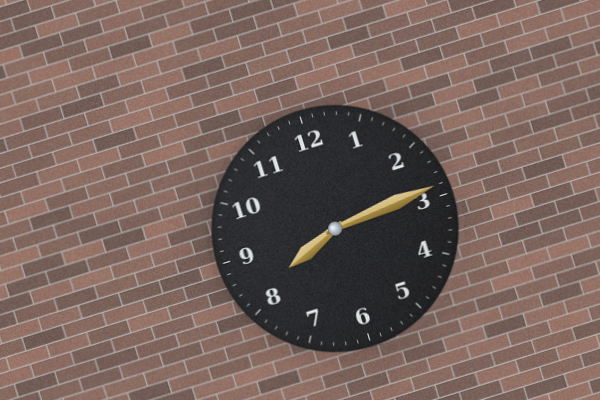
8h14
